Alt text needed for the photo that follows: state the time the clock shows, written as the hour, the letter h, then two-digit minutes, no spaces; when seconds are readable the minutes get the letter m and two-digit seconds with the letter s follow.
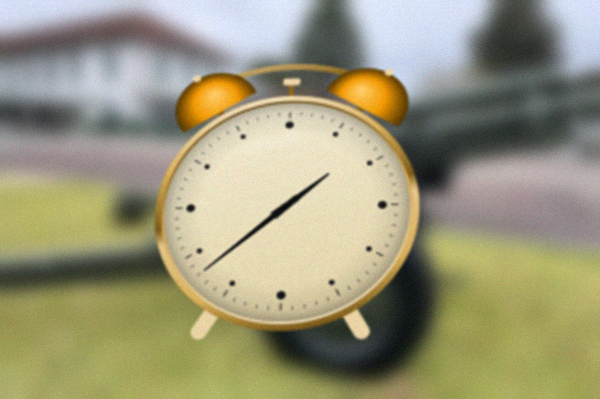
1h38
